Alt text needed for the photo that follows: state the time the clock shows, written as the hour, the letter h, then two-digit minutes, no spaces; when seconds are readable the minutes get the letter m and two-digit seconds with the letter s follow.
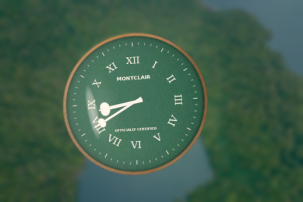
8h40
